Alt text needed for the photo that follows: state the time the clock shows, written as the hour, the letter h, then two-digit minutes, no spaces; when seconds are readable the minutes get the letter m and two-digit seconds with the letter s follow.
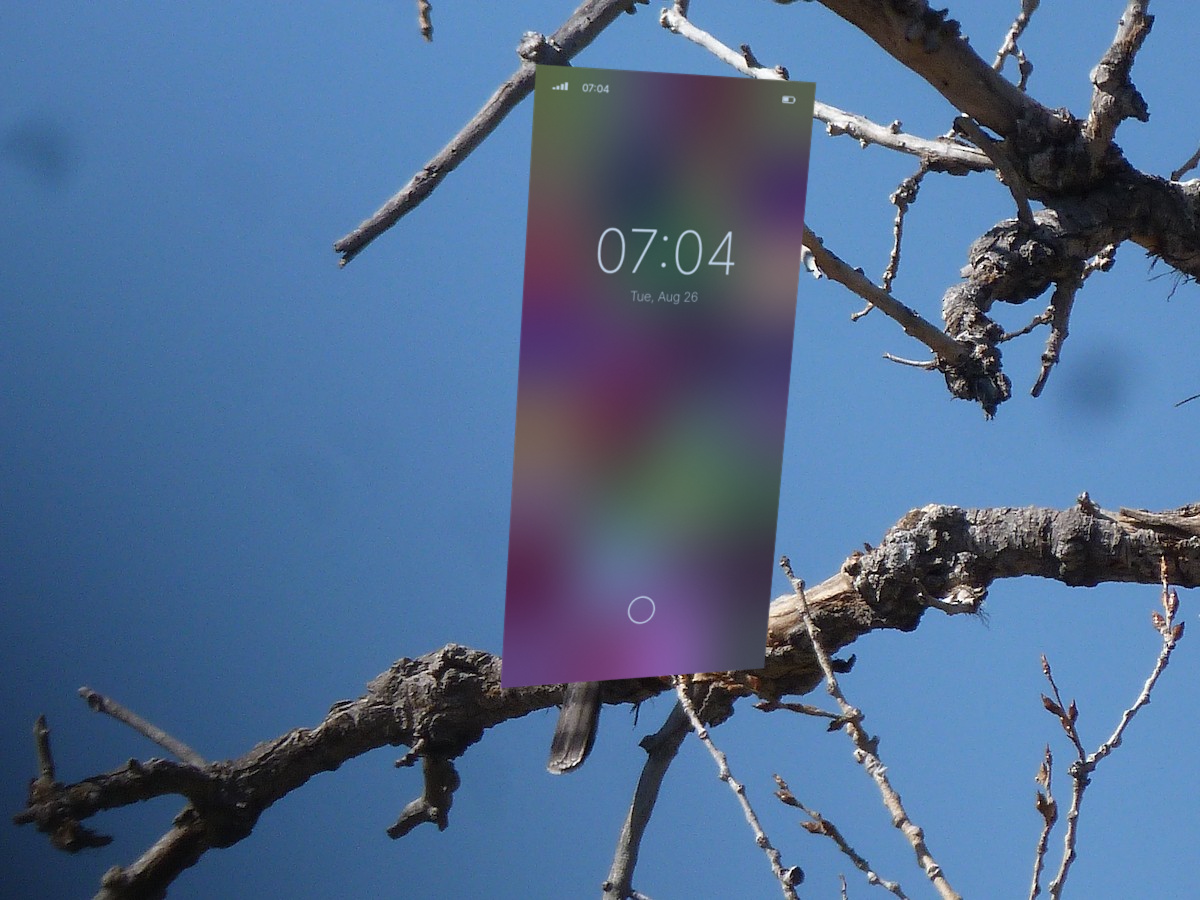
7h04
